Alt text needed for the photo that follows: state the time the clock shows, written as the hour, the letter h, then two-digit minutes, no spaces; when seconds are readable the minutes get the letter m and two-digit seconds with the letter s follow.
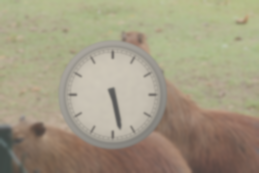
5h28
